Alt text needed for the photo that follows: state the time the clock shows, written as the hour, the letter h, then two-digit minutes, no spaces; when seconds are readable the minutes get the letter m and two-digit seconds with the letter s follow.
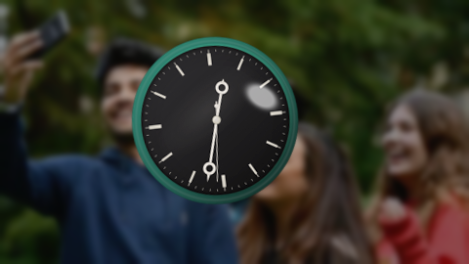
12h32m31s
